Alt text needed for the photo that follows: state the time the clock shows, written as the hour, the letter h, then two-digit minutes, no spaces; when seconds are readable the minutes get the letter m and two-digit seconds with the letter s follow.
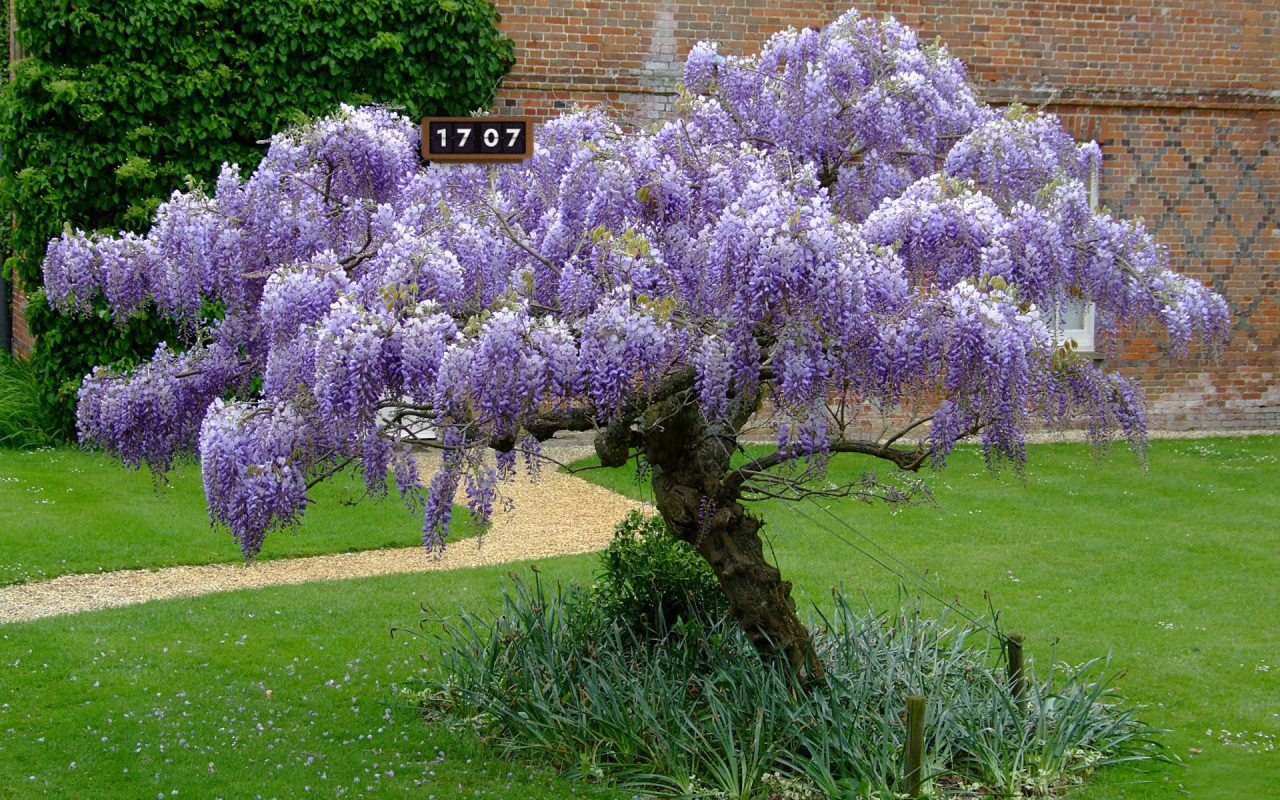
17h07
